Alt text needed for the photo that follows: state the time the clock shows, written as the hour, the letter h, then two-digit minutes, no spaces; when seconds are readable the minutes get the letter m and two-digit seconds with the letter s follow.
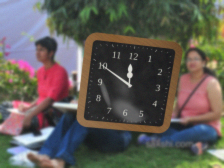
11h50
